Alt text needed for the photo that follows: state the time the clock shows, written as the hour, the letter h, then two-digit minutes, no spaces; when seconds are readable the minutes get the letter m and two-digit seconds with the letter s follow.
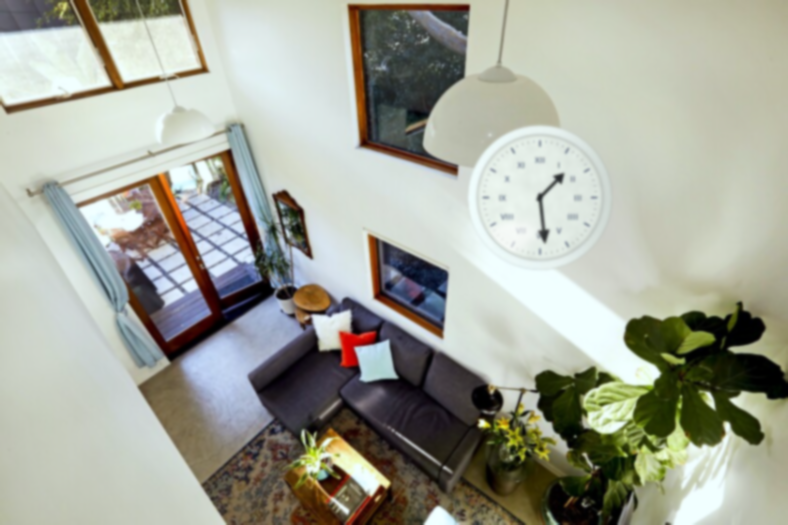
1h29
